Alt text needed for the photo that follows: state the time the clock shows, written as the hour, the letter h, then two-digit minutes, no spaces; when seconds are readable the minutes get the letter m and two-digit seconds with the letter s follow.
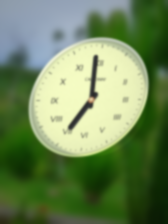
6h59
